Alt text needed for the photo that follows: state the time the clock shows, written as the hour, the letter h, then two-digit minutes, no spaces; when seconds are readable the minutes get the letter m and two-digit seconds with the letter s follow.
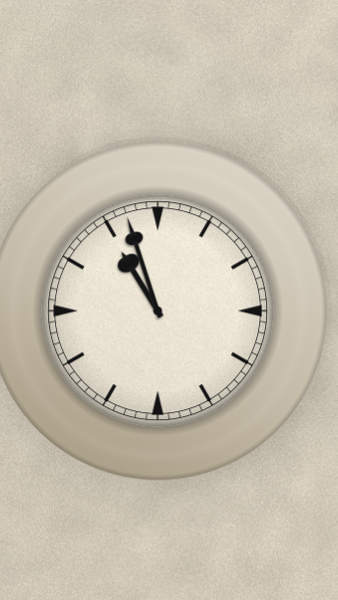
10h57
